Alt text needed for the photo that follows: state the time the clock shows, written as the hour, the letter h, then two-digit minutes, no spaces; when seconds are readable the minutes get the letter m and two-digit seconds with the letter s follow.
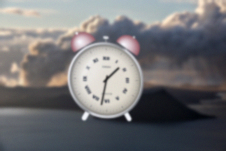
1h32
